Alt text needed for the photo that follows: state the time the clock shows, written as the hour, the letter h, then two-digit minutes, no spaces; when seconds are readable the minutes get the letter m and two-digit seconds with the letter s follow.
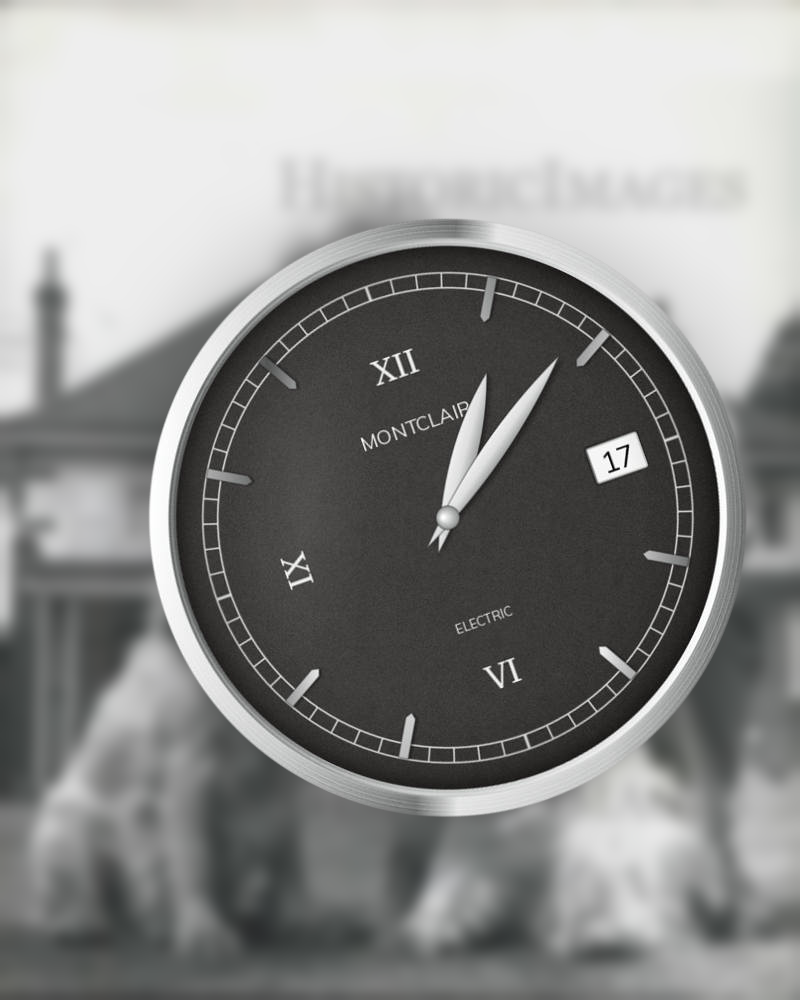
1h09
